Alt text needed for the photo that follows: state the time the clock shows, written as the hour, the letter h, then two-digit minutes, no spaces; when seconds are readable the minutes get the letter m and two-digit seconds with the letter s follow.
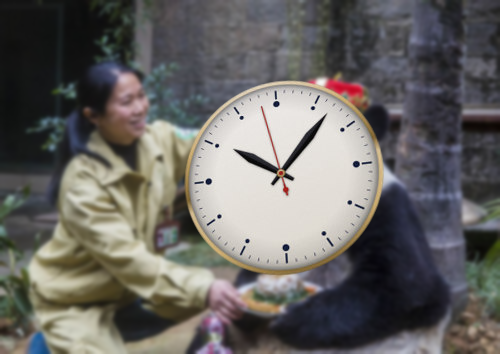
10h06m58s
